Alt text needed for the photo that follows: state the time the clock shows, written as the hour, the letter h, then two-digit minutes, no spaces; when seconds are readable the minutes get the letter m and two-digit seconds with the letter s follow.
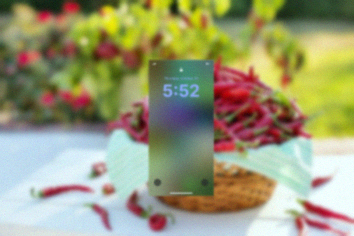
5h52
